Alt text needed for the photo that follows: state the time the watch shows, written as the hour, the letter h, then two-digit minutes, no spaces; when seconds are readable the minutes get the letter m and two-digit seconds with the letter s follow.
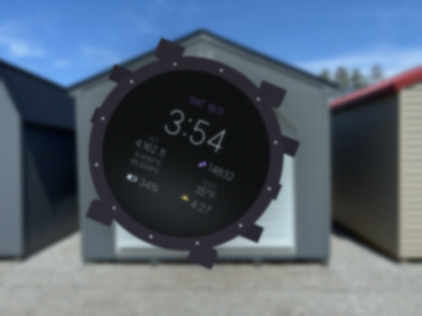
3h54
